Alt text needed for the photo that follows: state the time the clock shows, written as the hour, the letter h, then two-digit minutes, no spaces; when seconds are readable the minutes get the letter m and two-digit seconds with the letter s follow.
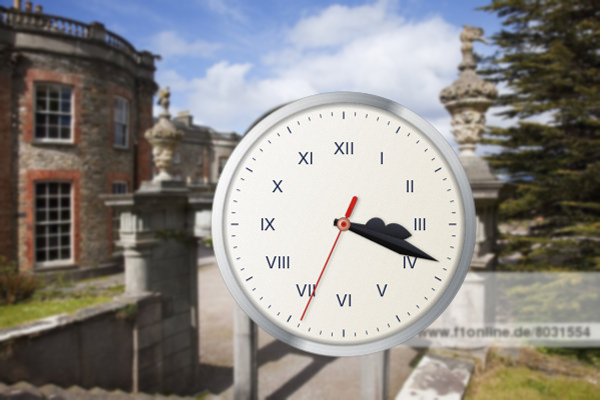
3h18m34s
